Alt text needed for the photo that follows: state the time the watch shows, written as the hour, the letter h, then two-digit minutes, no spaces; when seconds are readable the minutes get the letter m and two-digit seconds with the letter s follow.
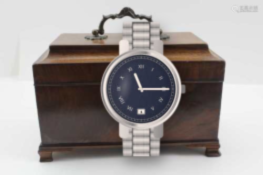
11h15
